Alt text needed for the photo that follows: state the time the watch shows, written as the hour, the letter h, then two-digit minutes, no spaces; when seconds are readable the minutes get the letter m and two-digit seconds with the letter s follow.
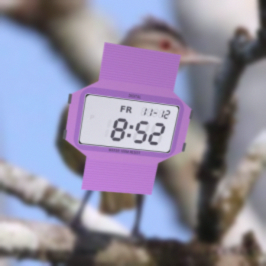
8h52
